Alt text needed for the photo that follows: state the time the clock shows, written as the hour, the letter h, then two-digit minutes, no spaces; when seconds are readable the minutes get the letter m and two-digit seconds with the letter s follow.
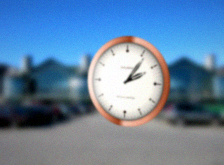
2h06
